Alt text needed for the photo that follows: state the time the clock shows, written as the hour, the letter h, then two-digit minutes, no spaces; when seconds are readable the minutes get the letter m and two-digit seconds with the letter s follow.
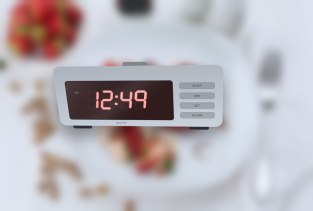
12h49
